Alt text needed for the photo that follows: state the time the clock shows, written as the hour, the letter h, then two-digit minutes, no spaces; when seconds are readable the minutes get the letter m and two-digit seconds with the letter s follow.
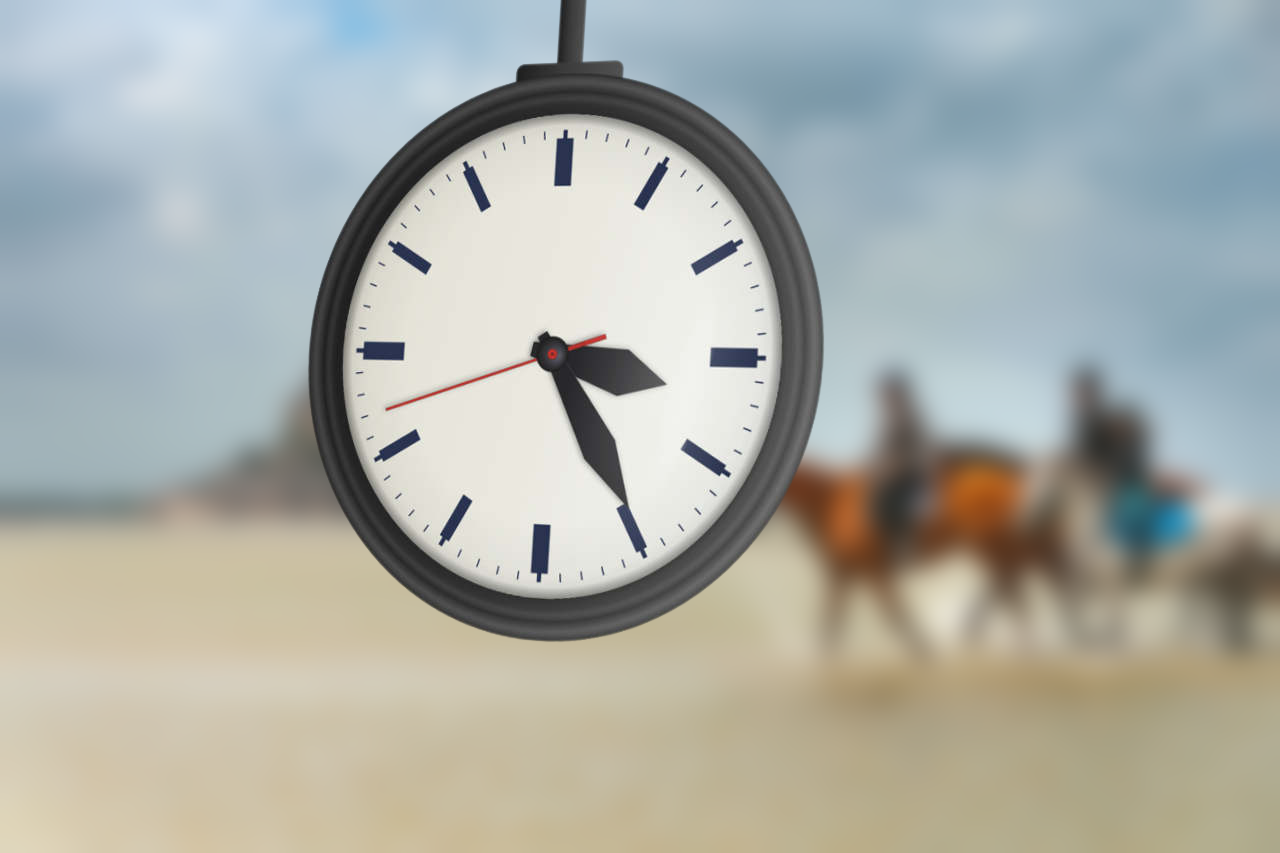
3h24m42s
